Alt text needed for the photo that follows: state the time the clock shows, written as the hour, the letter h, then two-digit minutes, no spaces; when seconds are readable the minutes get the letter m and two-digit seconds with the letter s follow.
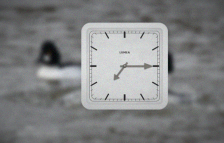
7h15
